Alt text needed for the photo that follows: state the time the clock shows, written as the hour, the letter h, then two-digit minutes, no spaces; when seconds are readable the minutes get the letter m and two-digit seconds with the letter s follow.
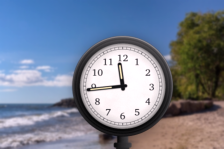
11h44
